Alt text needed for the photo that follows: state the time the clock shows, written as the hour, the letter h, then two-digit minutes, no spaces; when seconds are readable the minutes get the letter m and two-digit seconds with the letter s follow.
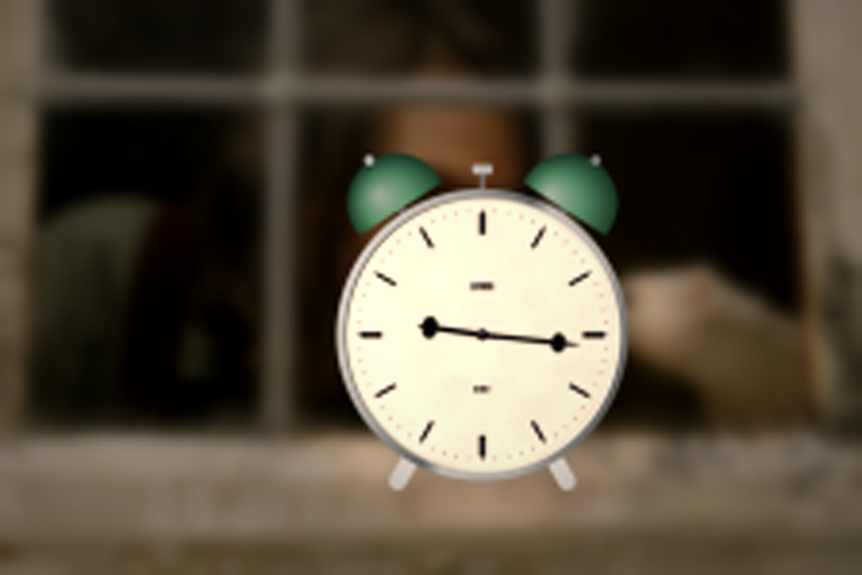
9h16
